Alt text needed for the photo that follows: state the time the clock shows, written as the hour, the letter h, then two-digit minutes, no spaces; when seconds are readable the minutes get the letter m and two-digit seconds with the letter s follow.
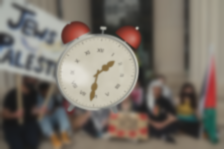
1h31
